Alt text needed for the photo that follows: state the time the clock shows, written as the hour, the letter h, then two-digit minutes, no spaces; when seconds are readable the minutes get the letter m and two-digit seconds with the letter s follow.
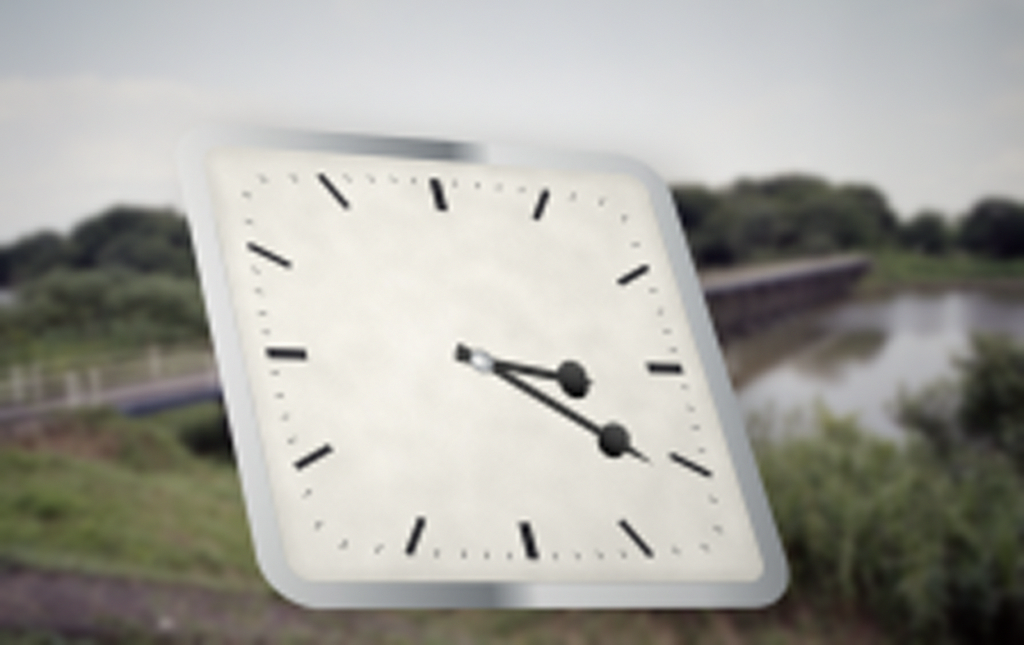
3h21
